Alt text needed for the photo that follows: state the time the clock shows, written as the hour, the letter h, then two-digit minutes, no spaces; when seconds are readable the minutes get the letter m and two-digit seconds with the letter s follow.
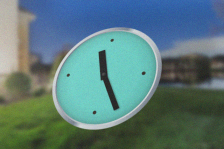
11h25
